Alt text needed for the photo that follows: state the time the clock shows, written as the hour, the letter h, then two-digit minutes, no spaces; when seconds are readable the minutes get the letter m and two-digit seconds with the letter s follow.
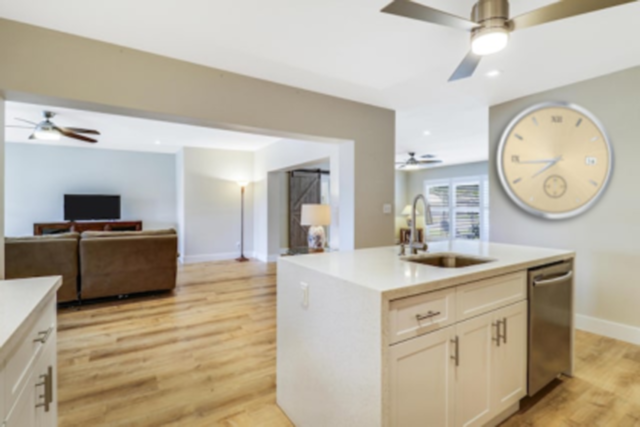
7h44
